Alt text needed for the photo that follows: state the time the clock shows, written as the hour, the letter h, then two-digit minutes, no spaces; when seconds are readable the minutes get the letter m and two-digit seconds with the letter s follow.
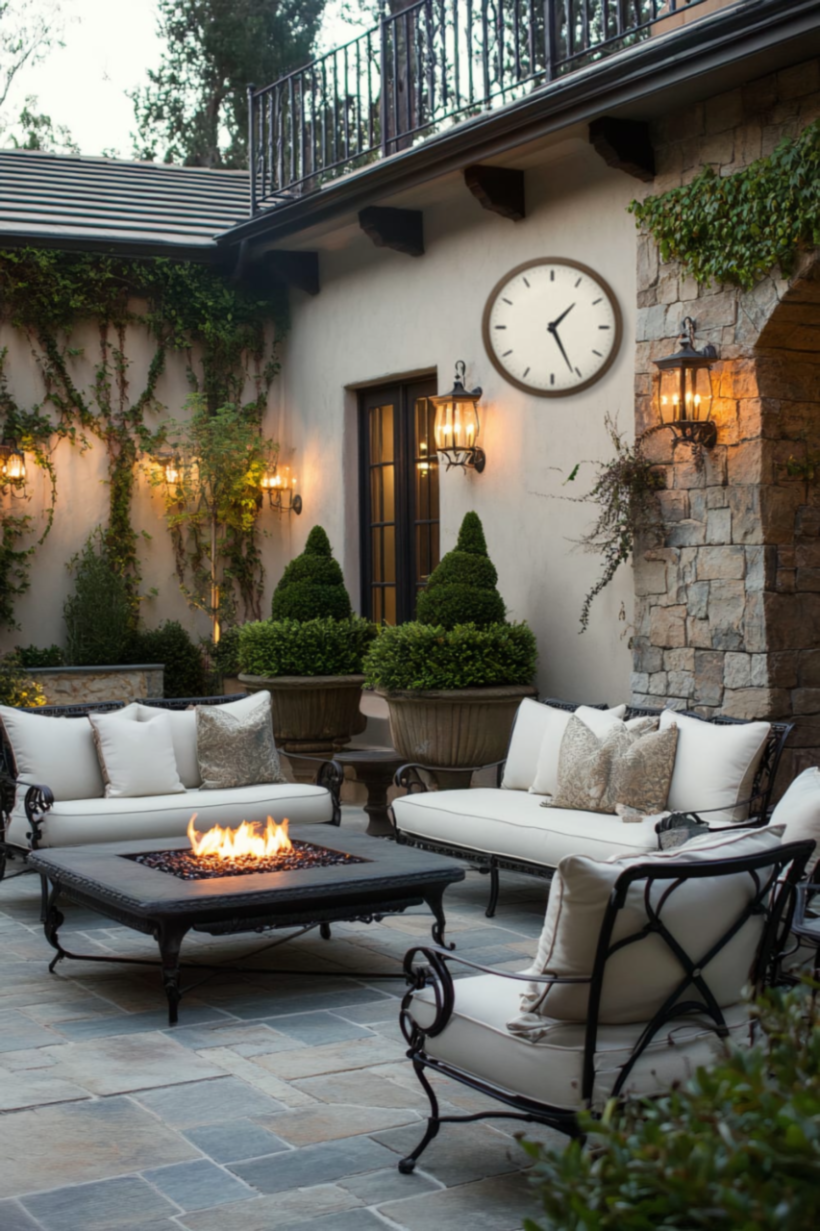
1h26
